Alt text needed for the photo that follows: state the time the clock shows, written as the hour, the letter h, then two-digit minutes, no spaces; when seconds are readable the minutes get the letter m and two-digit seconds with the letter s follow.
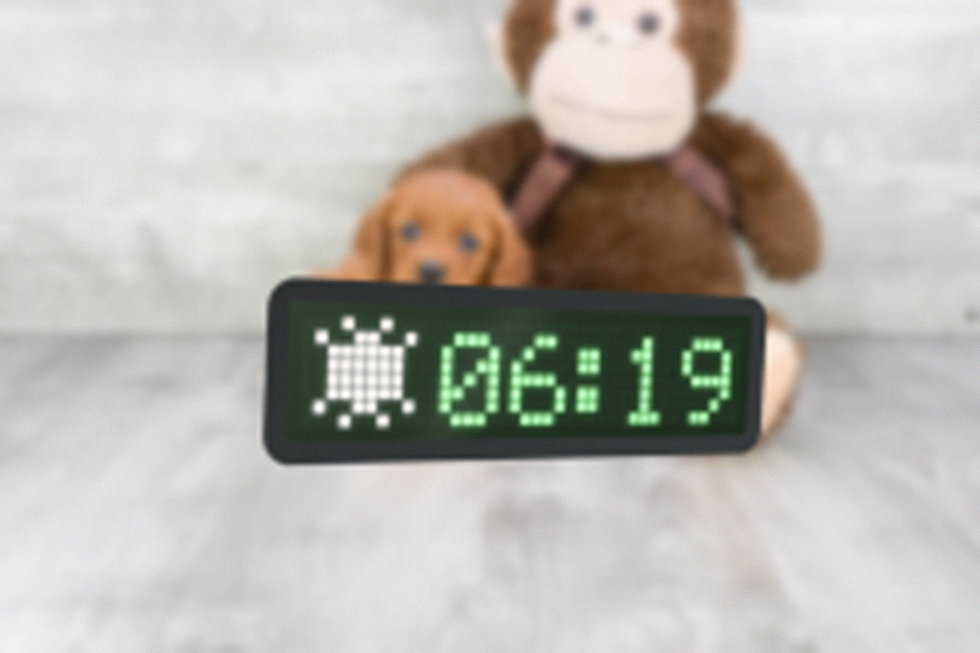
6h19
